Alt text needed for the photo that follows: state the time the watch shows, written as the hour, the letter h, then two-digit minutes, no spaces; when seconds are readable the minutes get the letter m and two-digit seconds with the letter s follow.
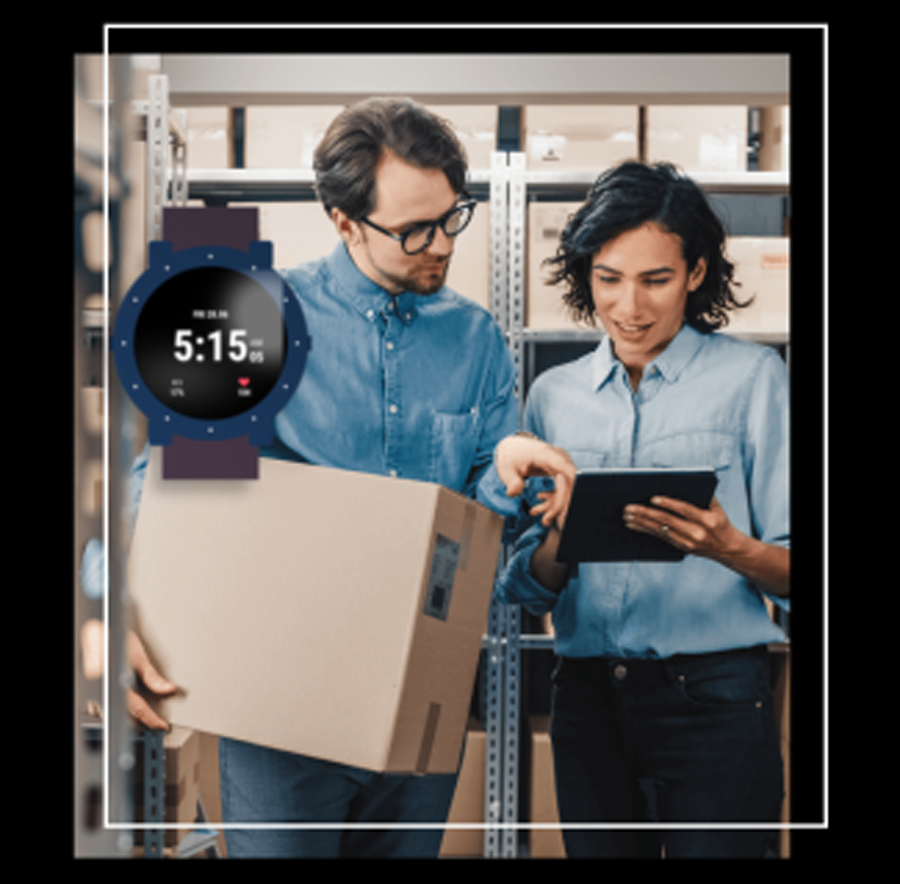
5h15
